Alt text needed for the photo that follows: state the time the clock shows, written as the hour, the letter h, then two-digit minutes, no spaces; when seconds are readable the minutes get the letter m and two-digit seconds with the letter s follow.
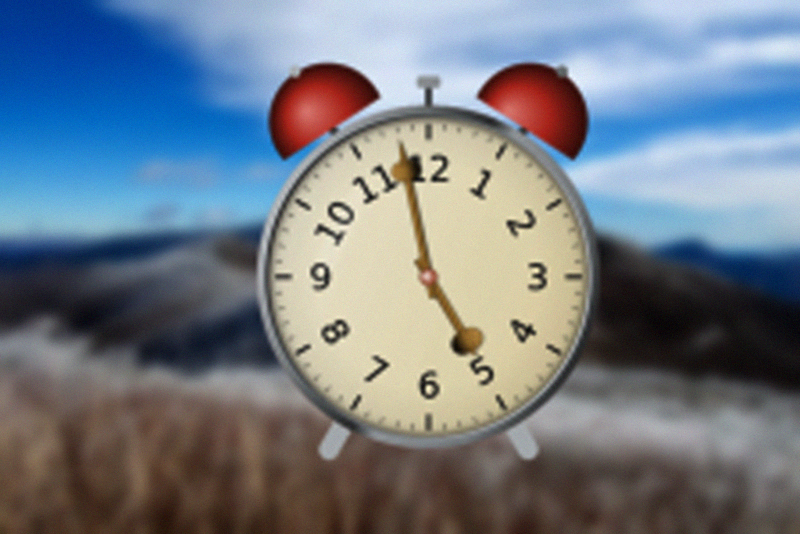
4h58
